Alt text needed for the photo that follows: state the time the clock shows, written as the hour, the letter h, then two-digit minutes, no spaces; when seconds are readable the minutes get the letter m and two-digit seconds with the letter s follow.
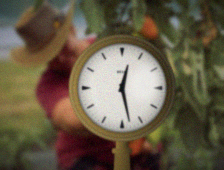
12h28
